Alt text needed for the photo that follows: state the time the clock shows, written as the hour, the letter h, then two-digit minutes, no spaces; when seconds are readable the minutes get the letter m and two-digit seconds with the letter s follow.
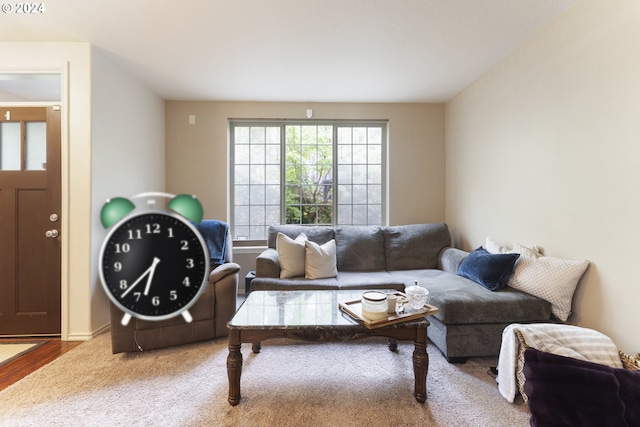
6h38
